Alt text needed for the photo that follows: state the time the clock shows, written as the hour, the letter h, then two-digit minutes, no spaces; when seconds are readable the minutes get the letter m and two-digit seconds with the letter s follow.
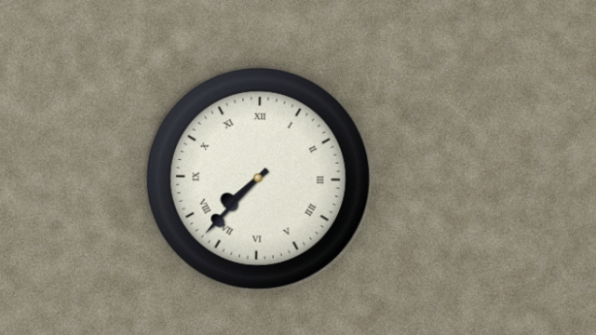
7h37
